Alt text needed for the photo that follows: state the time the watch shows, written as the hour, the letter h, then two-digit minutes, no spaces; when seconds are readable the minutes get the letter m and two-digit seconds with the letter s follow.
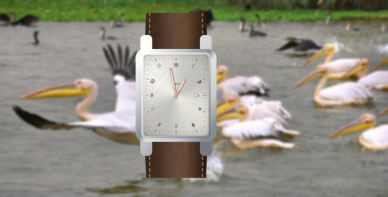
12h58
